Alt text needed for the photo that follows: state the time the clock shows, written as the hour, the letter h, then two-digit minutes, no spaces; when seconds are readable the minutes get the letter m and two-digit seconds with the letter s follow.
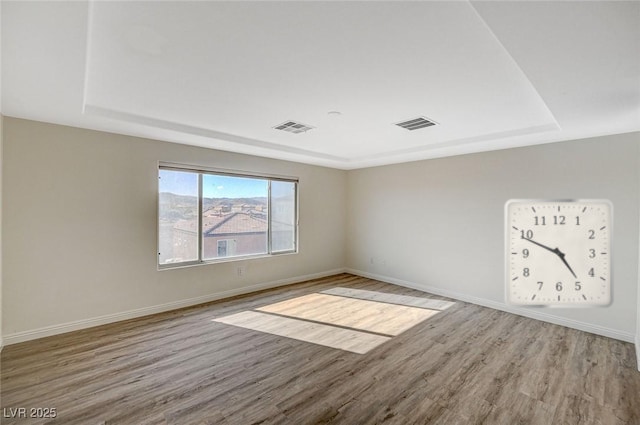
4h49
